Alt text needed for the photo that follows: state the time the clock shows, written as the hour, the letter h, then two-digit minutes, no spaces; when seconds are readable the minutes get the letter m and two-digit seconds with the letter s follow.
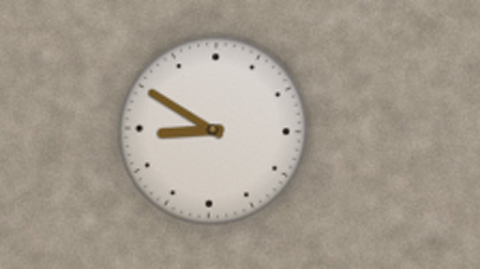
8h50
